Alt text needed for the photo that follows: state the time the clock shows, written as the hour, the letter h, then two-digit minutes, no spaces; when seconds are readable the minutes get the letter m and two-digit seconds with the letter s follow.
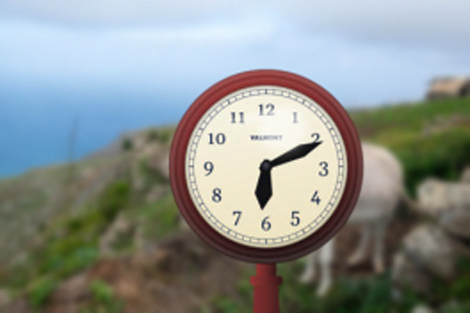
6h11
